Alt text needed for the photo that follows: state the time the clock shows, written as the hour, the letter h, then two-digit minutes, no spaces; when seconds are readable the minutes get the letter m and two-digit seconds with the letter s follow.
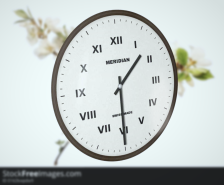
1h30
